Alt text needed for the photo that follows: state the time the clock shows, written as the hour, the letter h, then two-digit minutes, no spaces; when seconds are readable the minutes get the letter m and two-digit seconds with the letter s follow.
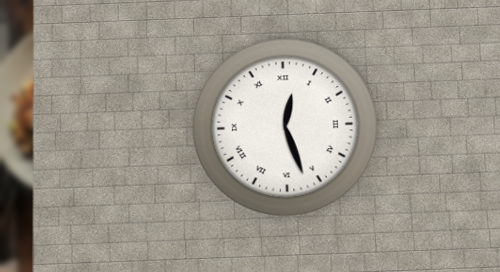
12h27
